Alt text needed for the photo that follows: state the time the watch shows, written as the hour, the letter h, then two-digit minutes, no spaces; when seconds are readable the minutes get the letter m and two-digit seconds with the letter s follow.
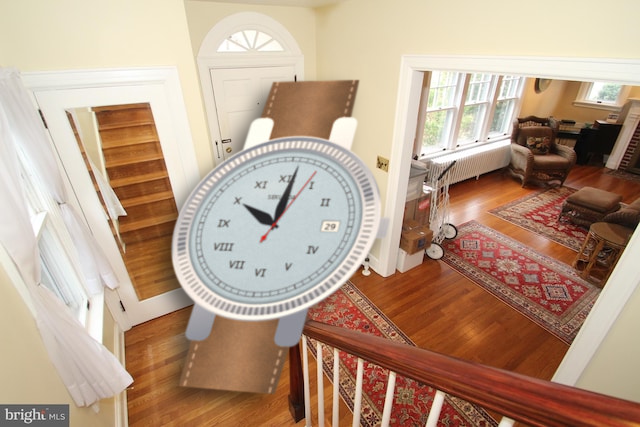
10h01m04s
